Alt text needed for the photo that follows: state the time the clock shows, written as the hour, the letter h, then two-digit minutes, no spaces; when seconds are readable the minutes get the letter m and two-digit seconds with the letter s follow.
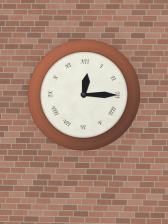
12h15
